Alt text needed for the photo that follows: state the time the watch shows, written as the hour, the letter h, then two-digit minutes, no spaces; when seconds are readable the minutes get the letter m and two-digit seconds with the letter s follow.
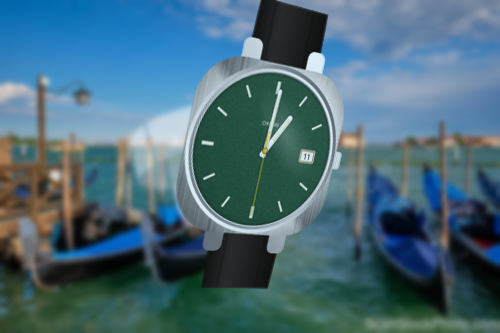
1h00m30s
